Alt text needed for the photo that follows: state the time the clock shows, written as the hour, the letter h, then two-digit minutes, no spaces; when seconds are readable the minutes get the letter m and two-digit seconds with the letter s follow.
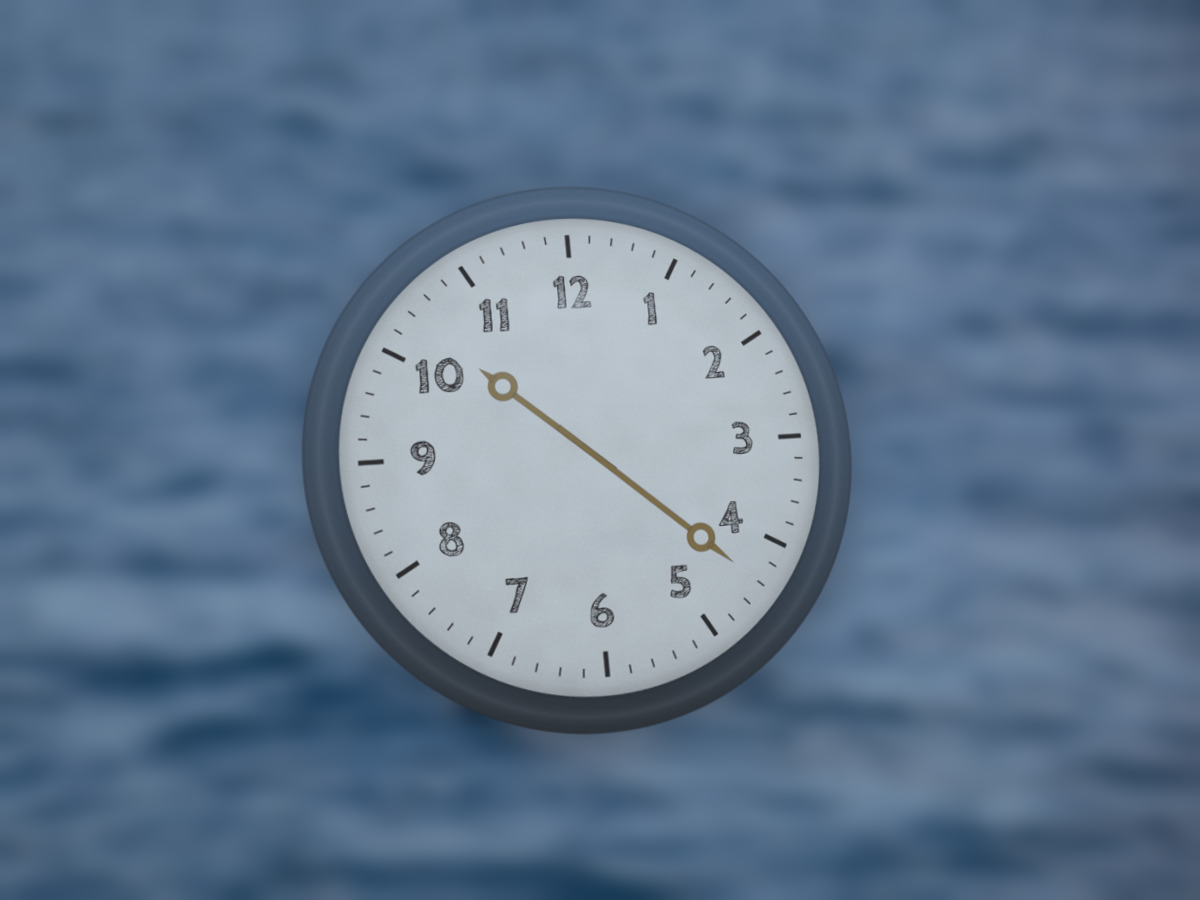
10h22
